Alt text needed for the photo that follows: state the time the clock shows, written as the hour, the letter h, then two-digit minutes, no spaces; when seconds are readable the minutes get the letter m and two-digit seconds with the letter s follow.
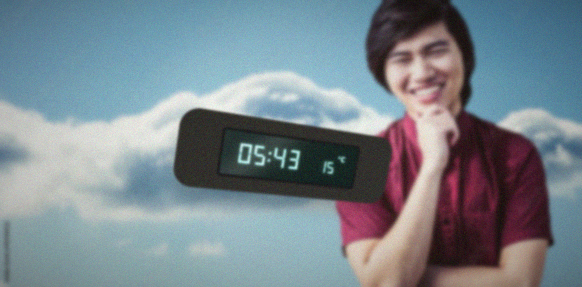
5h43
